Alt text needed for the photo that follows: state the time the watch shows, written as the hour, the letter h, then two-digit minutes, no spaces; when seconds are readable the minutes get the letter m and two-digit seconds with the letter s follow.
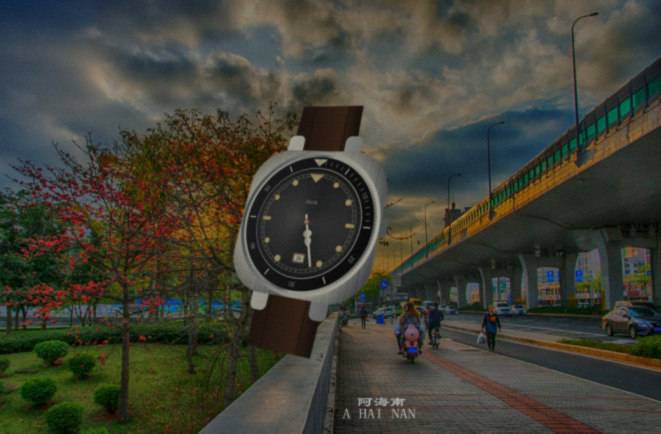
5h27
